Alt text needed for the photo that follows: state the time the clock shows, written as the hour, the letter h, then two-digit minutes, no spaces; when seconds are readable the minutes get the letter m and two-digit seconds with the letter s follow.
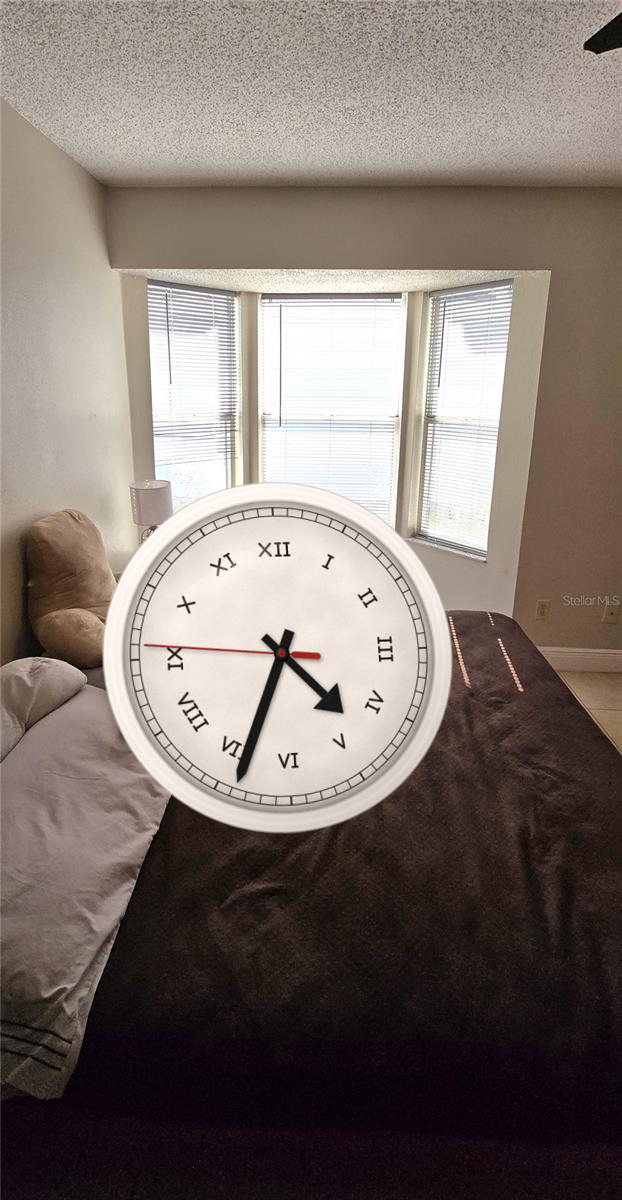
4h33m46s
